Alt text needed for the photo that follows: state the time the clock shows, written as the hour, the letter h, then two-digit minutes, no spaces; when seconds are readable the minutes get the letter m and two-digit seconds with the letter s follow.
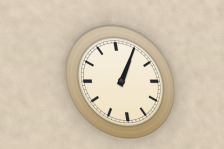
1h05
